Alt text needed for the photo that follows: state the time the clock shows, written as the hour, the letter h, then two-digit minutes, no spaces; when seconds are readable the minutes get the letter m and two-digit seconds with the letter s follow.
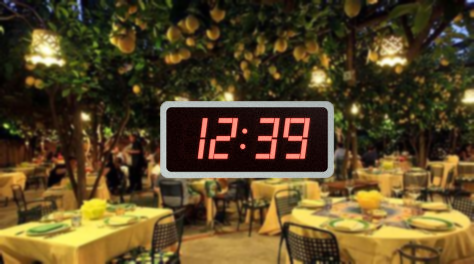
12h39
